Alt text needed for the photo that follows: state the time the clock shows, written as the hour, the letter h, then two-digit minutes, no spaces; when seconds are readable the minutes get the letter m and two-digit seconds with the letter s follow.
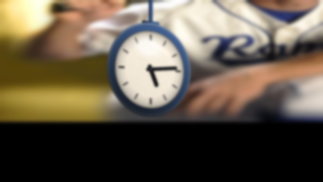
5h14
